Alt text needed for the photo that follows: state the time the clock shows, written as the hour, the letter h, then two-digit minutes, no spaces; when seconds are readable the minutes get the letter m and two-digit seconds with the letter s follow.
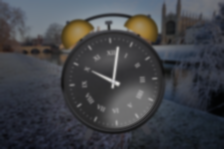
10h02
